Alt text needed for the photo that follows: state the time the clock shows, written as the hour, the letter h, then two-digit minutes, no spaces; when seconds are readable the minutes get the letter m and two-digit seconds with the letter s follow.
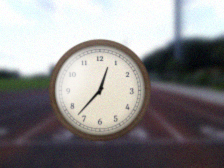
12h37
